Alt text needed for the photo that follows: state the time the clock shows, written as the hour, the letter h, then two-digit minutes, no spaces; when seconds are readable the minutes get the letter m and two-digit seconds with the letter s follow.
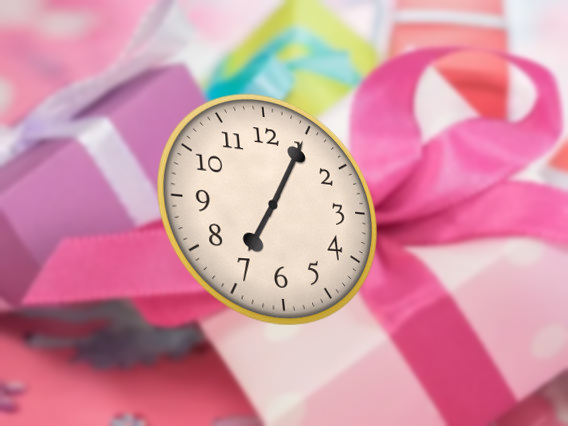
7h05
